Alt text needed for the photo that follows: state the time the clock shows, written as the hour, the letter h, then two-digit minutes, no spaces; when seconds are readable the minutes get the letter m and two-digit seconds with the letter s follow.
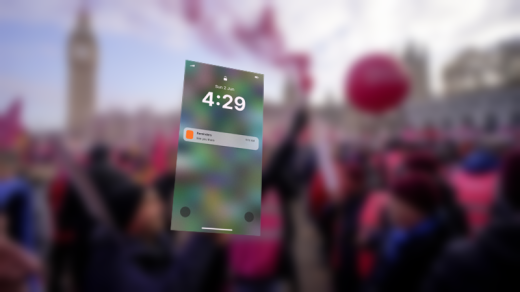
4h29
